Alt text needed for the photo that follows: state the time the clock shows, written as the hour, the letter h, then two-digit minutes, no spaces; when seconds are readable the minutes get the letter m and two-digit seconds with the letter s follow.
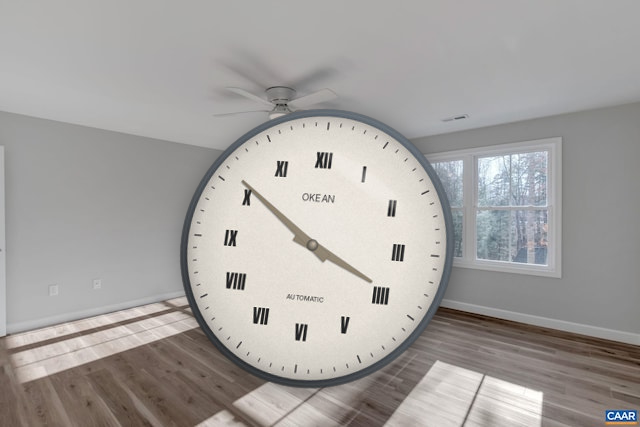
3h51
